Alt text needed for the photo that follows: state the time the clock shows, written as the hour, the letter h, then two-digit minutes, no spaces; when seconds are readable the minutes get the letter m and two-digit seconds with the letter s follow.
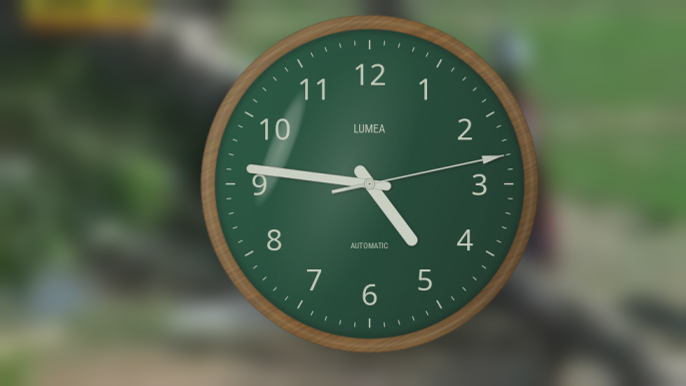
4h46m13s
